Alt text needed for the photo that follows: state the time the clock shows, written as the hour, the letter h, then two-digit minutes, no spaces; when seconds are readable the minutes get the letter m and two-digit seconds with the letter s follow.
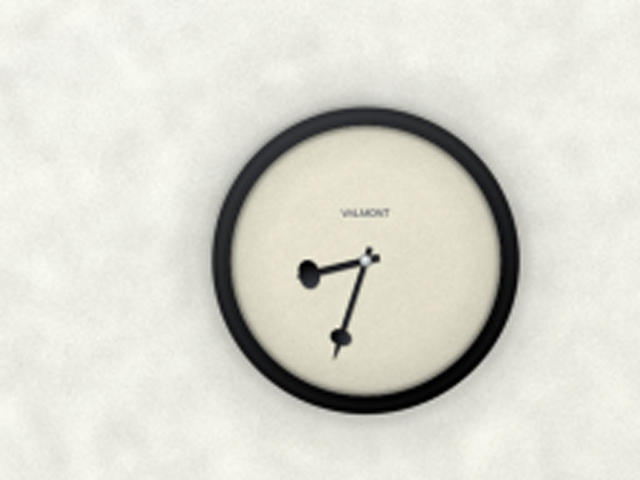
8h33
